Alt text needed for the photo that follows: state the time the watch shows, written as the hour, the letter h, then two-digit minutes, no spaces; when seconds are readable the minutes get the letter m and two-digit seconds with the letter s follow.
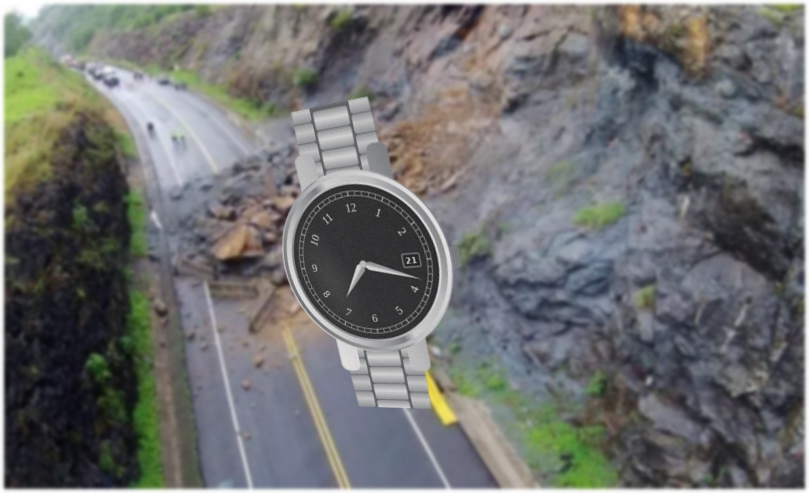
7h18
